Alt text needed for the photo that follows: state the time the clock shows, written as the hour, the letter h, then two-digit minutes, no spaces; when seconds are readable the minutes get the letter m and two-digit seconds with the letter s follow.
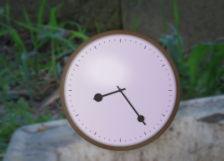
8h24
